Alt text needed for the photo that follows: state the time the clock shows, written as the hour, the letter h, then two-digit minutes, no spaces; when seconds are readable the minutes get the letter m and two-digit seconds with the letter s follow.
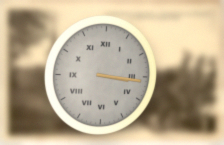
3h16
